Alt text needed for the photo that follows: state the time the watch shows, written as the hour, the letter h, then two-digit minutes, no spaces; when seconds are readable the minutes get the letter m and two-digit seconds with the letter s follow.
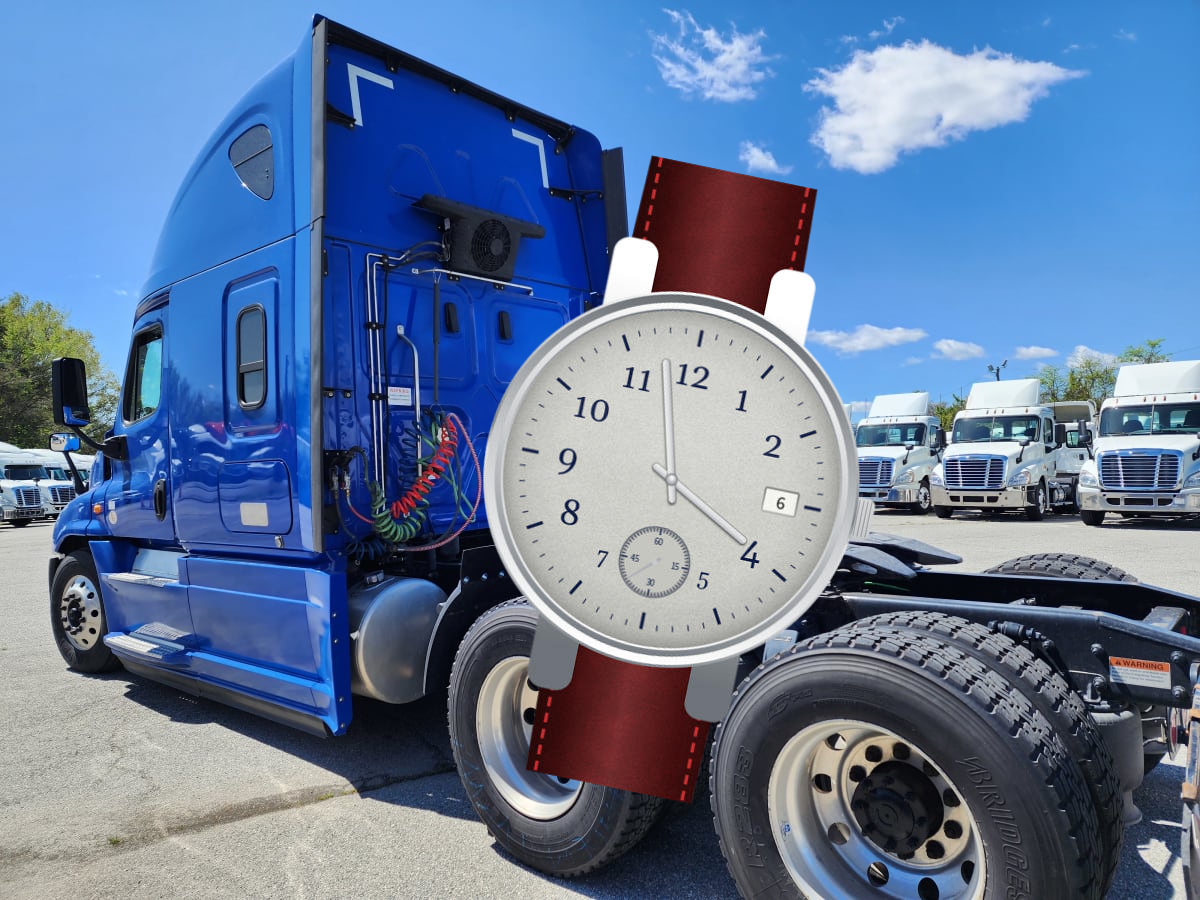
3h57m38s
